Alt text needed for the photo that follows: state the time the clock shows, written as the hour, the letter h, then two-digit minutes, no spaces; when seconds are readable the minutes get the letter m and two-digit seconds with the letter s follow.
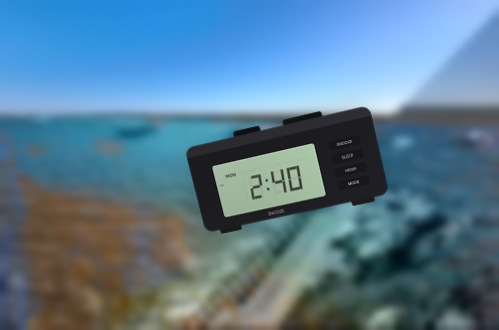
2h40
